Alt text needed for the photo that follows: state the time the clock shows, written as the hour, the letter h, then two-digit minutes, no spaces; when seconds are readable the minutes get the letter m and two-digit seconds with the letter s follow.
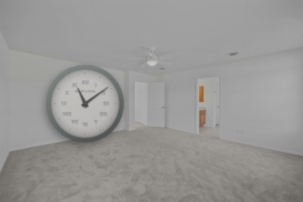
11h09
